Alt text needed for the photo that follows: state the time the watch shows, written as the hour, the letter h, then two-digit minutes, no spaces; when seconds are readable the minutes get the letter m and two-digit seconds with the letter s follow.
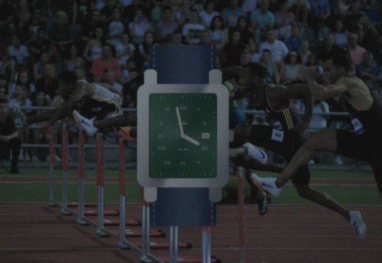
3h58
